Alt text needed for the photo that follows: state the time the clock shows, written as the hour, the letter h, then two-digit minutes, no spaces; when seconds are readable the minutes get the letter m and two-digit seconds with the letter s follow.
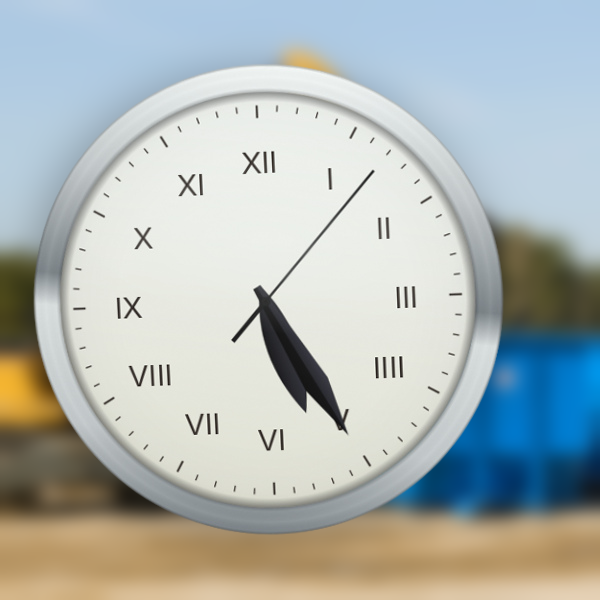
5h25m07s
